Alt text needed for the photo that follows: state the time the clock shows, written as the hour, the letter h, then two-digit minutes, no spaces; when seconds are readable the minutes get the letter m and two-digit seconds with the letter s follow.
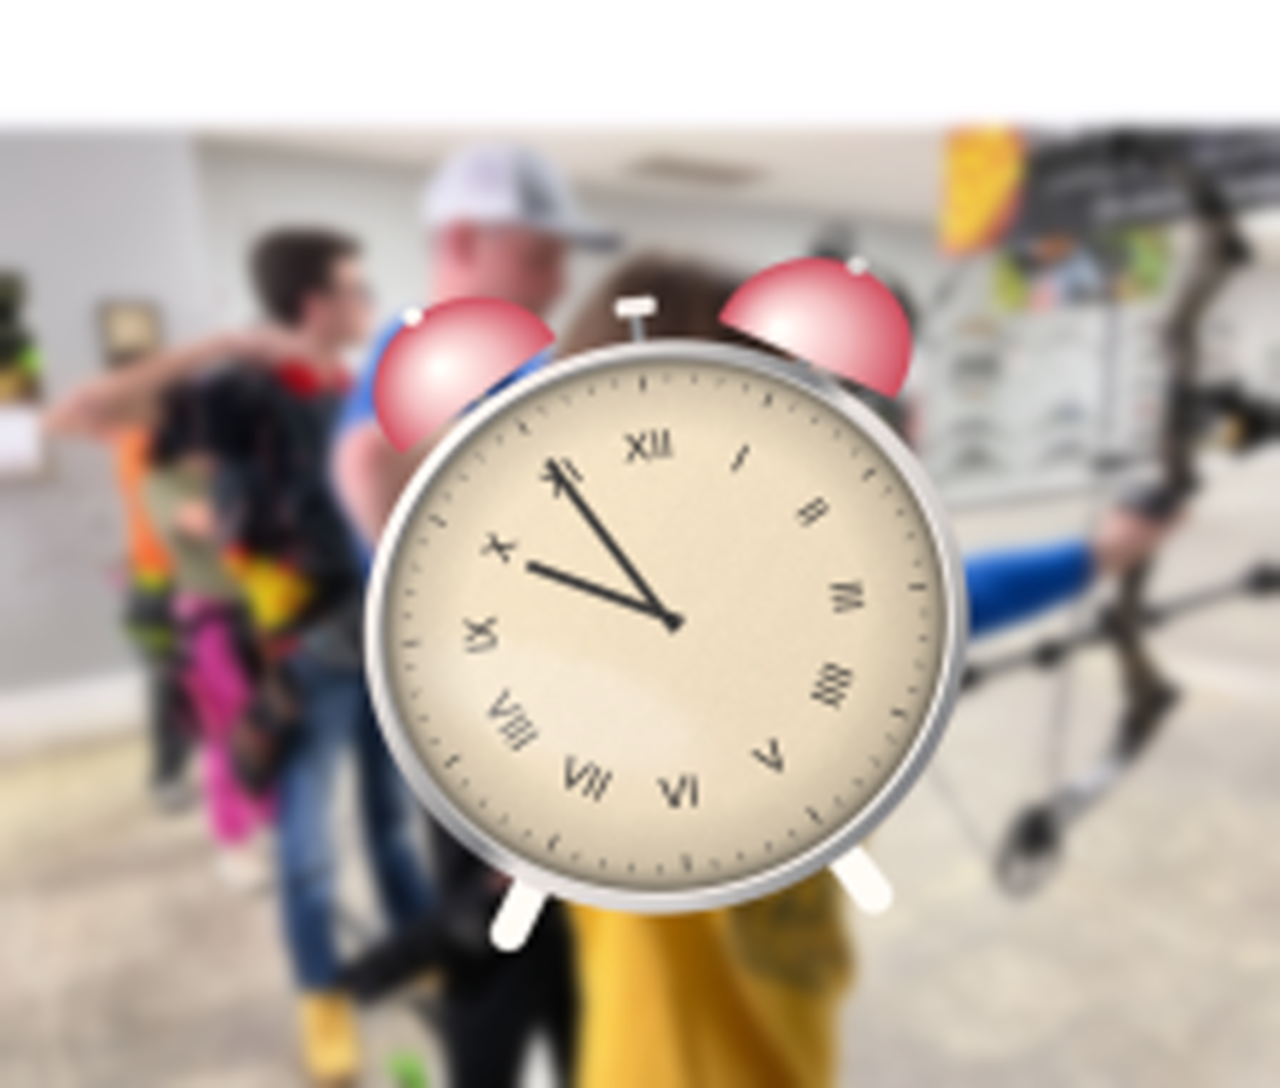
9h55
